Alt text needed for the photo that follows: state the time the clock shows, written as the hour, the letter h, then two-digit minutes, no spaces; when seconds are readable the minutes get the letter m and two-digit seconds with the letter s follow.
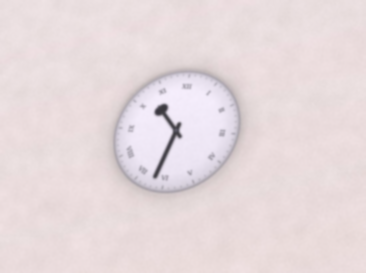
10h32
